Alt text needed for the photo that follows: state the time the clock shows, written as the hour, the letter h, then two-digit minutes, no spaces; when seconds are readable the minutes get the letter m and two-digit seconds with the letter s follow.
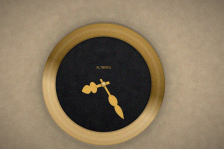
8h25
